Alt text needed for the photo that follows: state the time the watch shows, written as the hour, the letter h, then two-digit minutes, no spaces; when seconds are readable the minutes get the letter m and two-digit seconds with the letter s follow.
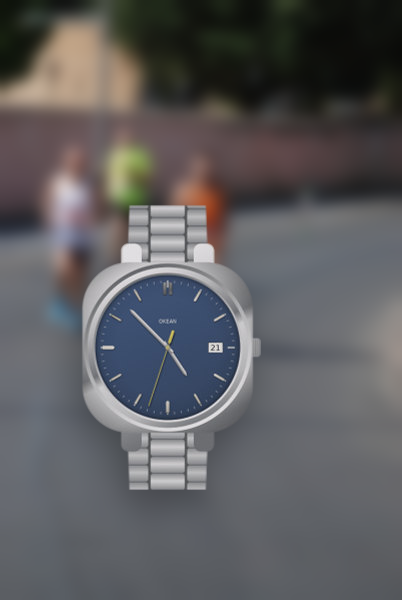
4h52m33s
